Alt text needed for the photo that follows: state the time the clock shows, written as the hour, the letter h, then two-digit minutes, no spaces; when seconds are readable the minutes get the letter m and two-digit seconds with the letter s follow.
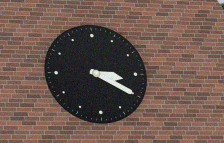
3h20
